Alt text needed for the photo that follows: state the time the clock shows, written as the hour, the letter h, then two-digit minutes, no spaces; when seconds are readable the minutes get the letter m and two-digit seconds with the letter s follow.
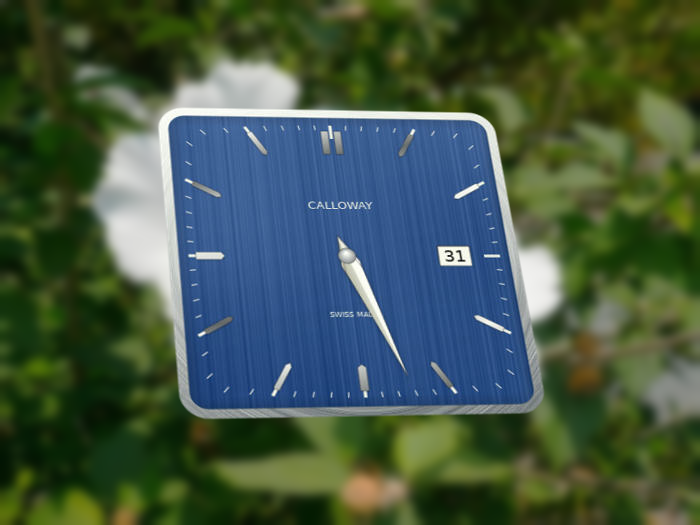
5h27
